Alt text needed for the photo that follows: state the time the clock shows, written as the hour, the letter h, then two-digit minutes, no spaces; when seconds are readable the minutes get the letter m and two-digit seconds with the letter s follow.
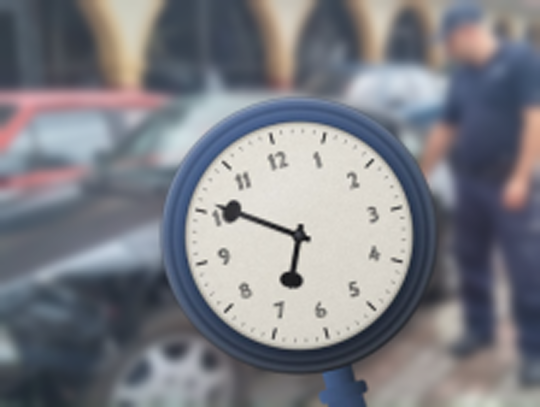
6h51
